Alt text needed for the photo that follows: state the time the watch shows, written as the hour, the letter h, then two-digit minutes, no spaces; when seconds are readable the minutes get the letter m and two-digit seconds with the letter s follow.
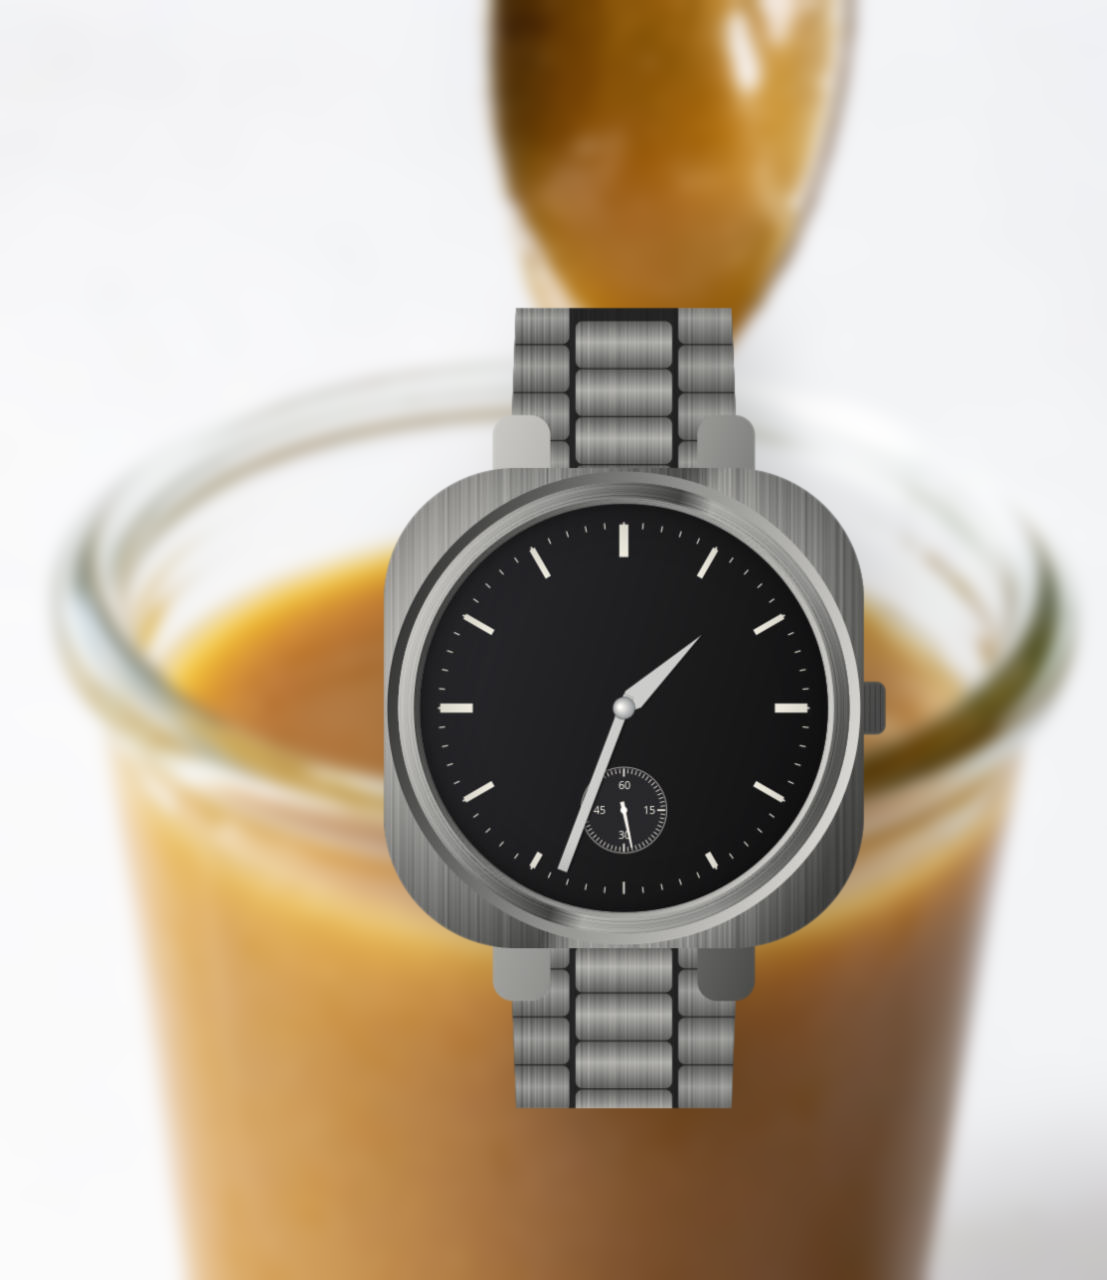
1h33m28s
